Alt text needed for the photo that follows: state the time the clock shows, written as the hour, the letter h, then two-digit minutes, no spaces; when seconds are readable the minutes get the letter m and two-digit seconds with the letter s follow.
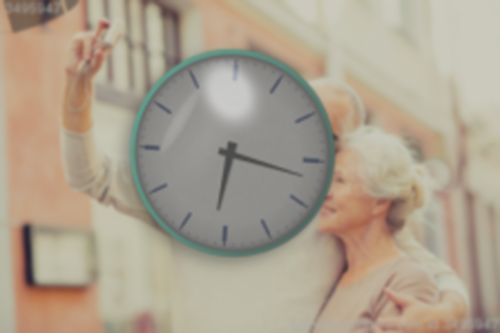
6h17
